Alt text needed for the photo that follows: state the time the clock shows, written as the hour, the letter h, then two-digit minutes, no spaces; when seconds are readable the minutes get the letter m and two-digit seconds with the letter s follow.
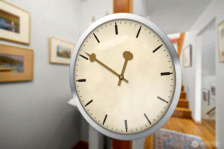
12h51
